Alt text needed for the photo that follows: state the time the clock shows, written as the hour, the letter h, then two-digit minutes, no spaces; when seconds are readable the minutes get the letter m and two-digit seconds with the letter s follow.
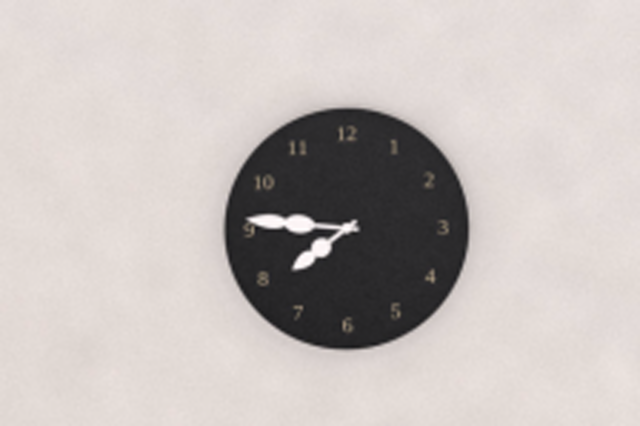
7h46
